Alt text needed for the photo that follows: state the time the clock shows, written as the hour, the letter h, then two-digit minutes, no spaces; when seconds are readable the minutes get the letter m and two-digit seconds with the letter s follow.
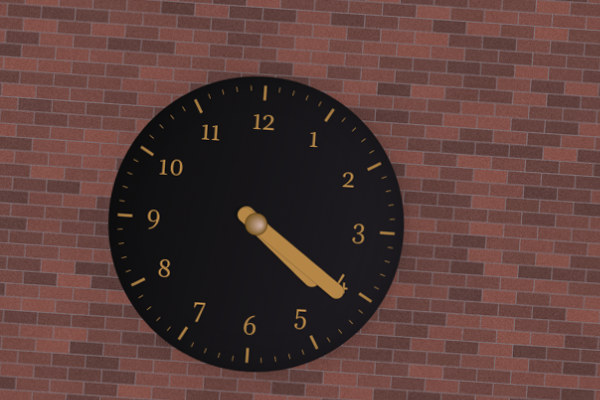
4h21
